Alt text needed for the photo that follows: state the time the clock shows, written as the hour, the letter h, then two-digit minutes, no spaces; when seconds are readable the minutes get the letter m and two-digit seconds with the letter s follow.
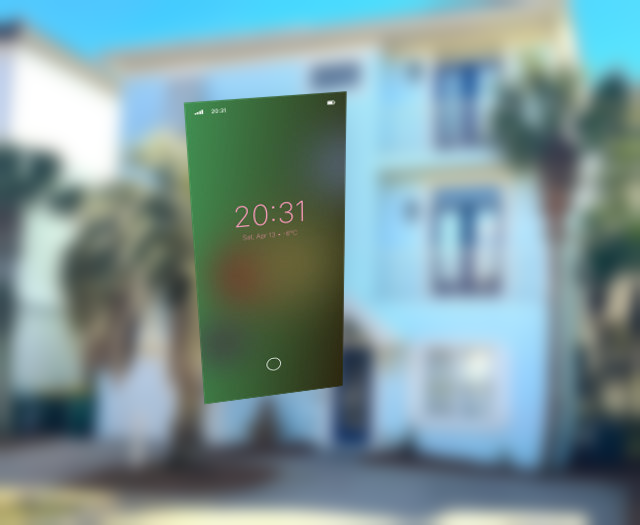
20h31
